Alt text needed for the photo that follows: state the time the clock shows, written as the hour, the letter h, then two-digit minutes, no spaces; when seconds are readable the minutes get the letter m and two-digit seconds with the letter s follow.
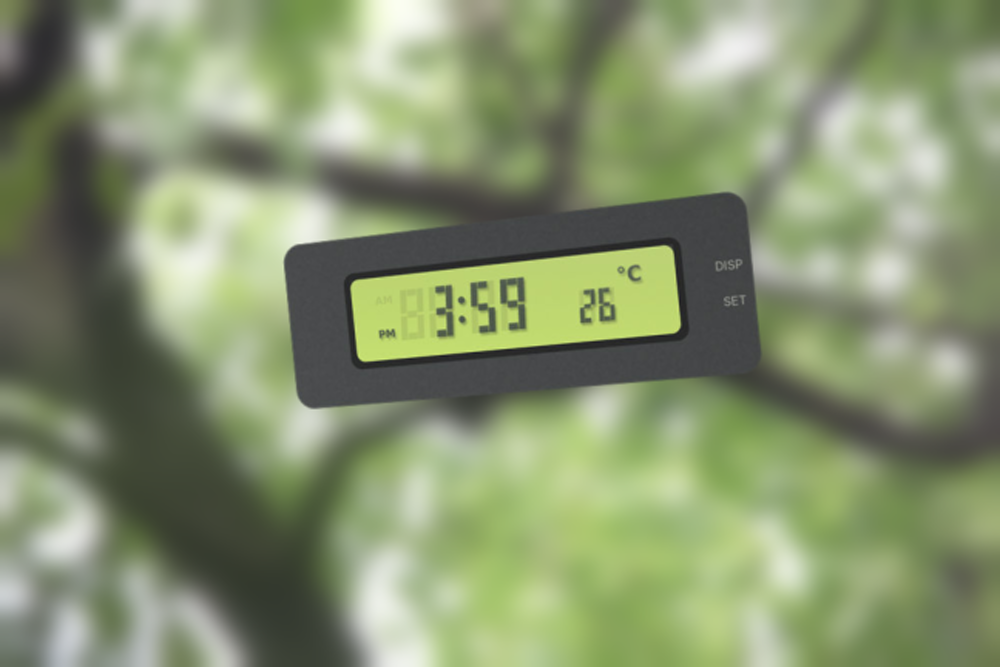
3h59
